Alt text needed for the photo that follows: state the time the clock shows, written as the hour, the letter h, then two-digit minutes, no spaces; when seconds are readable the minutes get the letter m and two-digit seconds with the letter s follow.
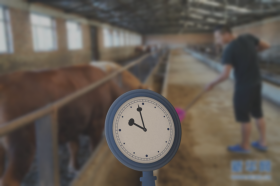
9h58
